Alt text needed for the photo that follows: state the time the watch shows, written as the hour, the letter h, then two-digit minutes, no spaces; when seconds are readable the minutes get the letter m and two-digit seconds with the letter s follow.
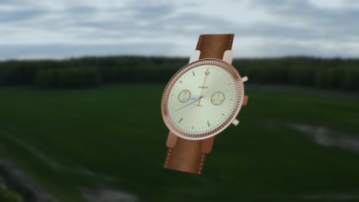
8h39
